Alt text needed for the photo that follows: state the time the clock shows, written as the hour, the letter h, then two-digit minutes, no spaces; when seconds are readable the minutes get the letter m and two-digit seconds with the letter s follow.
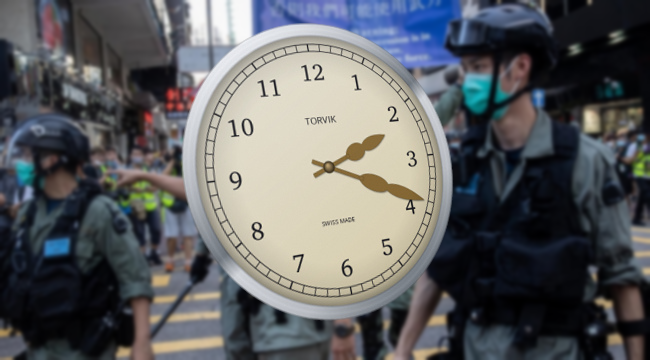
2h19
